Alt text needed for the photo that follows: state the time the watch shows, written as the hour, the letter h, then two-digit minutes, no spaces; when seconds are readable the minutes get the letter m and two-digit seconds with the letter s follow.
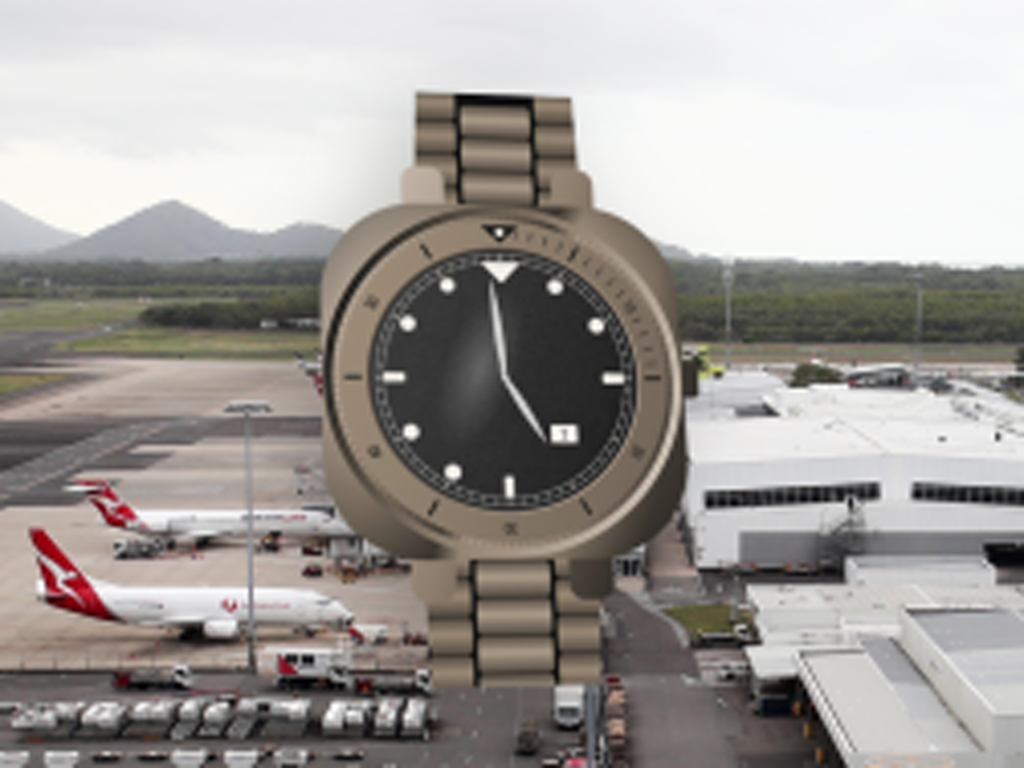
4h59
